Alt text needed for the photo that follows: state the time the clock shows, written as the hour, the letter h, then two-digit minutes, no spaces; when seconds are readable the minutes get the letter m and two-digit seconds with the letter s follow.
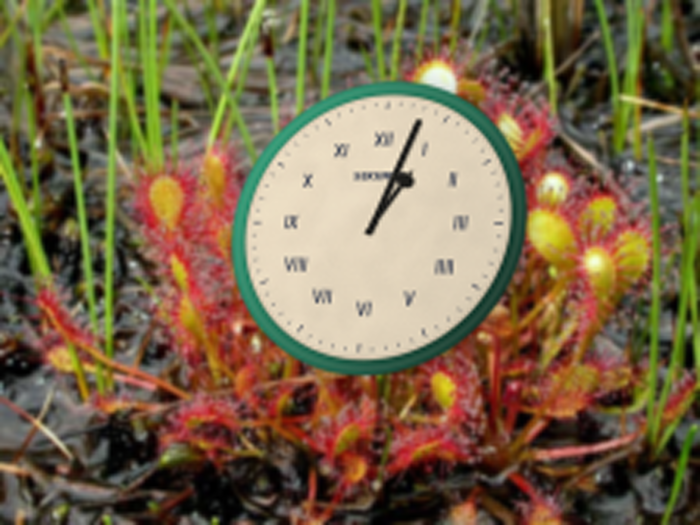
1h03
